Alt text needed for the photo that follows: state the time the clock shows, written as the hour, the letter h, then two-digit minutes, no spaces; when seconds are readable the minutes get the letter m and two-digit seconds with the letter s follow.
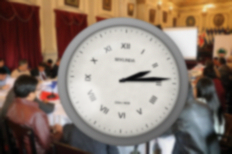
2h14
